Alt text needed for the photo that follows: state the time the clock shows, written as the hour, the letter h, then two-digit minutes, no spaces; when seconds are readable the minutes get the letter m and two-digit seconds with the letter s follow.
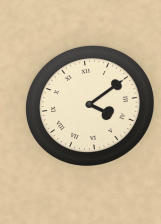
4h10
